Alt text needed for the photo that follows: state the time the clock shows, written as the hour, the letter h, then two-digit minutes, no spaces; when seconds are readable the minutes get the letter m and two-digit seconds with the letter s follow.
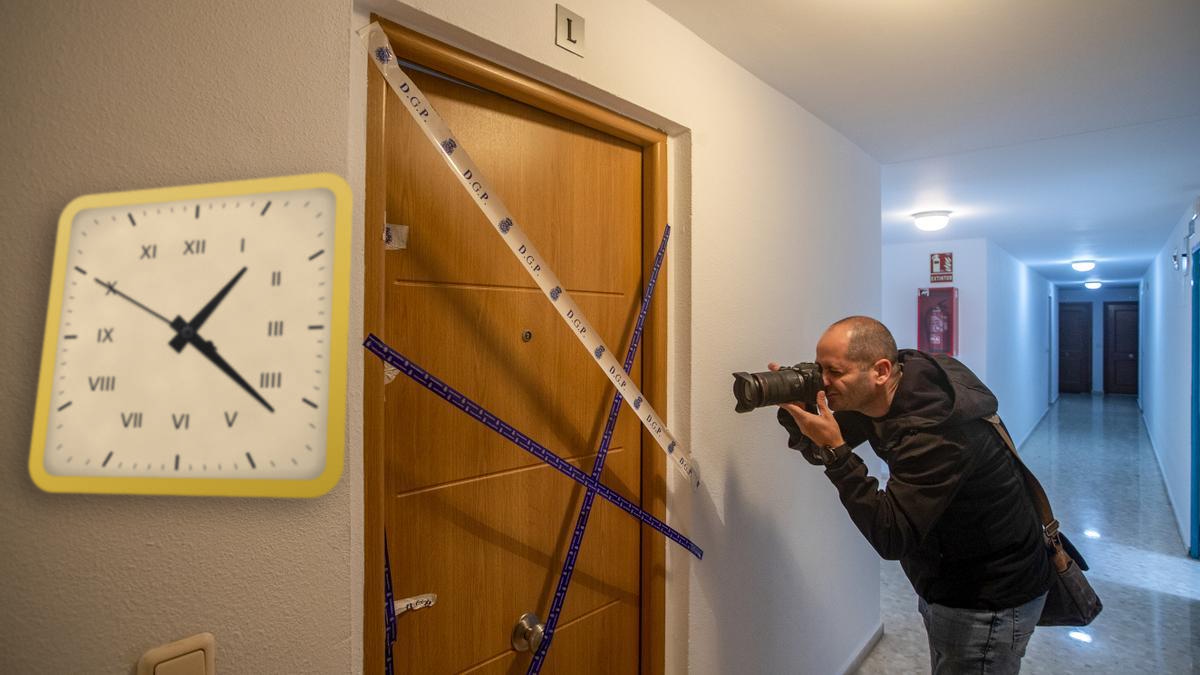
1h21m50s
